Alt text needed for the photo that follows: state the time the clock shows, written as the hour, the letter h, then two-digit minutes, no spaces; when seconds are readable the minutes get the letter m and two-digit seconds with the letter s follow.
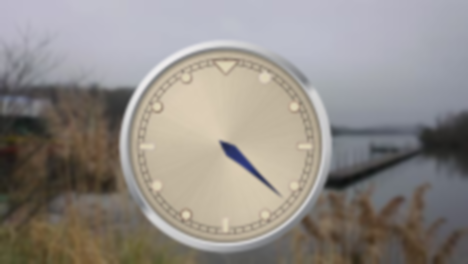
4h22
